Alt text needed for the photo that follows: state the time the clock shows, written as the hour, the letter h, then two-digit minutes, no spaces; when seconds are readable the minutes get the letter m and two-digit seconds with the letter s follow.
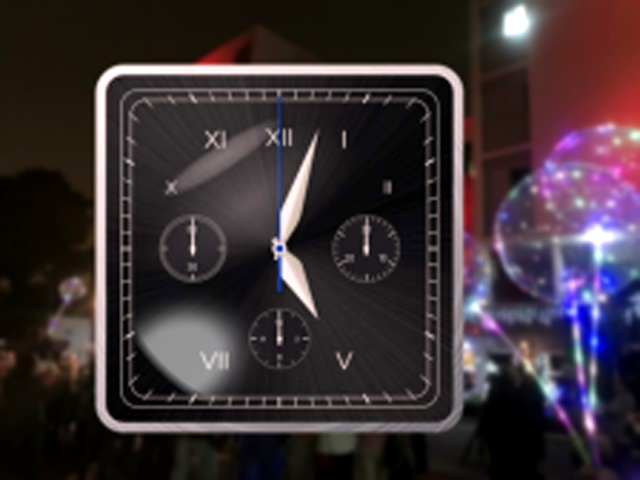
5h03
